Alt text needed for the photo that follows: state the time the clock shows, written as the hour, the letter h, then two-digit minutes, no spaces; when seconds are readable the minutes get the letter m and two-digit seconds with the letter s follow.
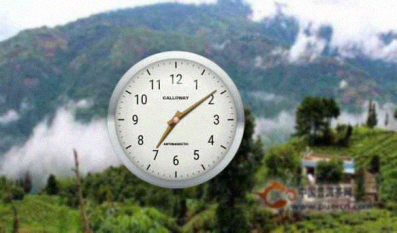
7h09
